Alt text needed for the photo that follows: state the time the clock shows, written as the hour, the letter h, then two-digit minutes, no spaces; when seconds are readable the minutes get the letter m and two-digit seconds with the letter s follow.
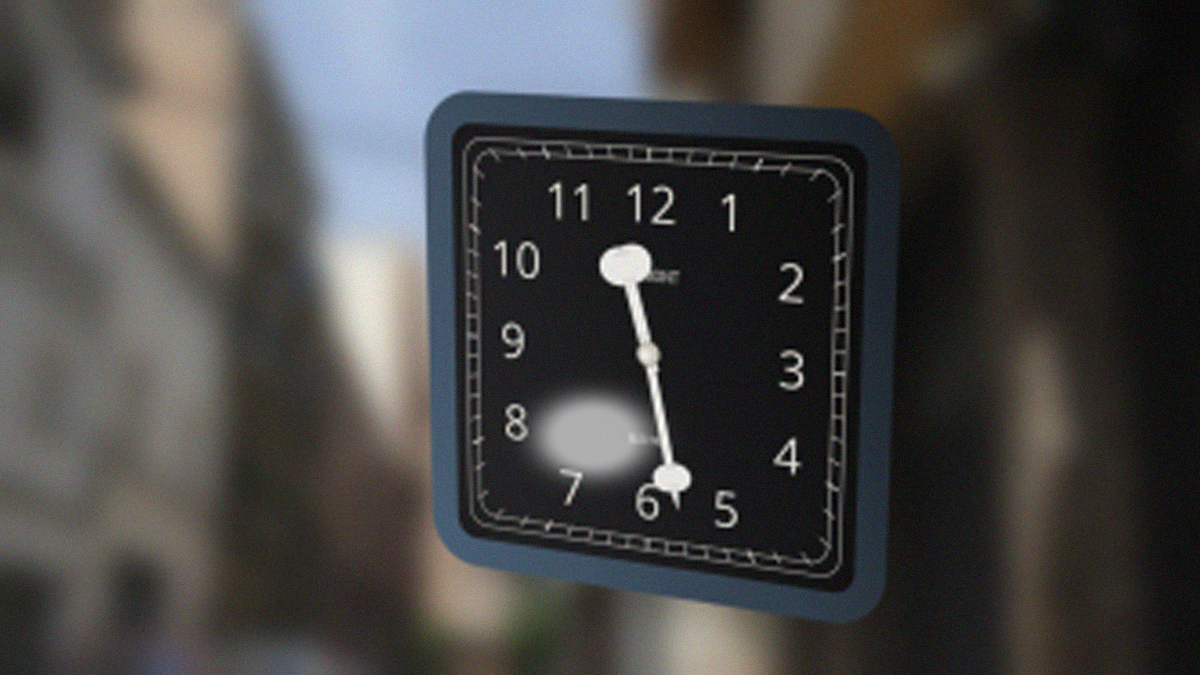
11h28
